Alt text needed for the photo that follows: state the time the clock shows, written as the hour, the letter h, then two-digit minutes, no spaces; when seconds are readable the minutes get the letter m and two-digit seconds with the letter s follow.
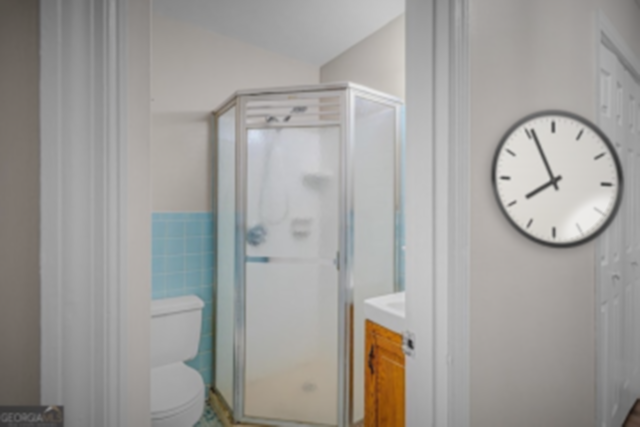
7h56
